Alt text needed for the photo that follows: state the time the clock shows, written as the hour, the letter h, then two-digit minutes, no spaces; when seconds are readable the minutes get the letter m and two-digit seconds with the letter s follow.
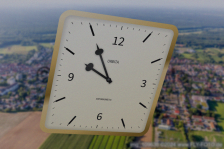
9h55
